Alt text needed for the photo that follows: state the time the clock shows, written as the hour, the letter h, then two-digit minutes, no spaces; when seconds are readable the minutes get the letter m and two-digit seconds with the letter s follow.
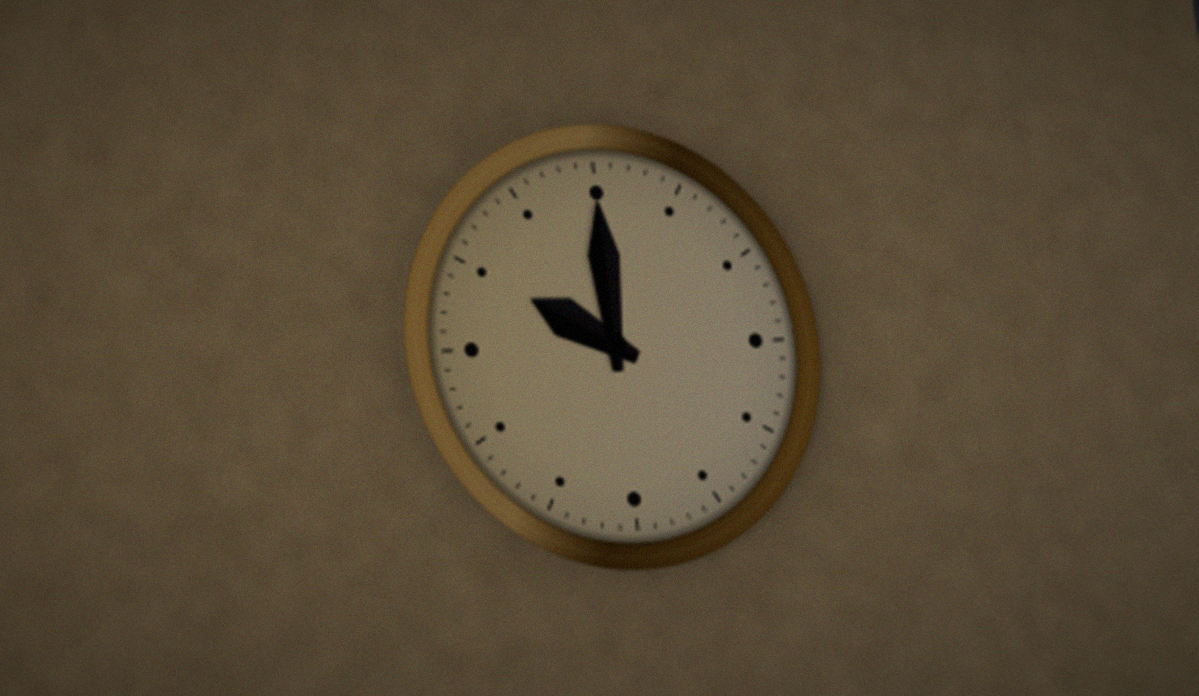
10h00
